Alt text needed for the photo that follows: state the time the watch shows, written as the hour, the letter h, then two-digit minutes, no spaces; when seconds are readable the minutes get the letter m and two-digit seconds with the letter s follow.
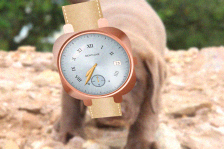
7h36
